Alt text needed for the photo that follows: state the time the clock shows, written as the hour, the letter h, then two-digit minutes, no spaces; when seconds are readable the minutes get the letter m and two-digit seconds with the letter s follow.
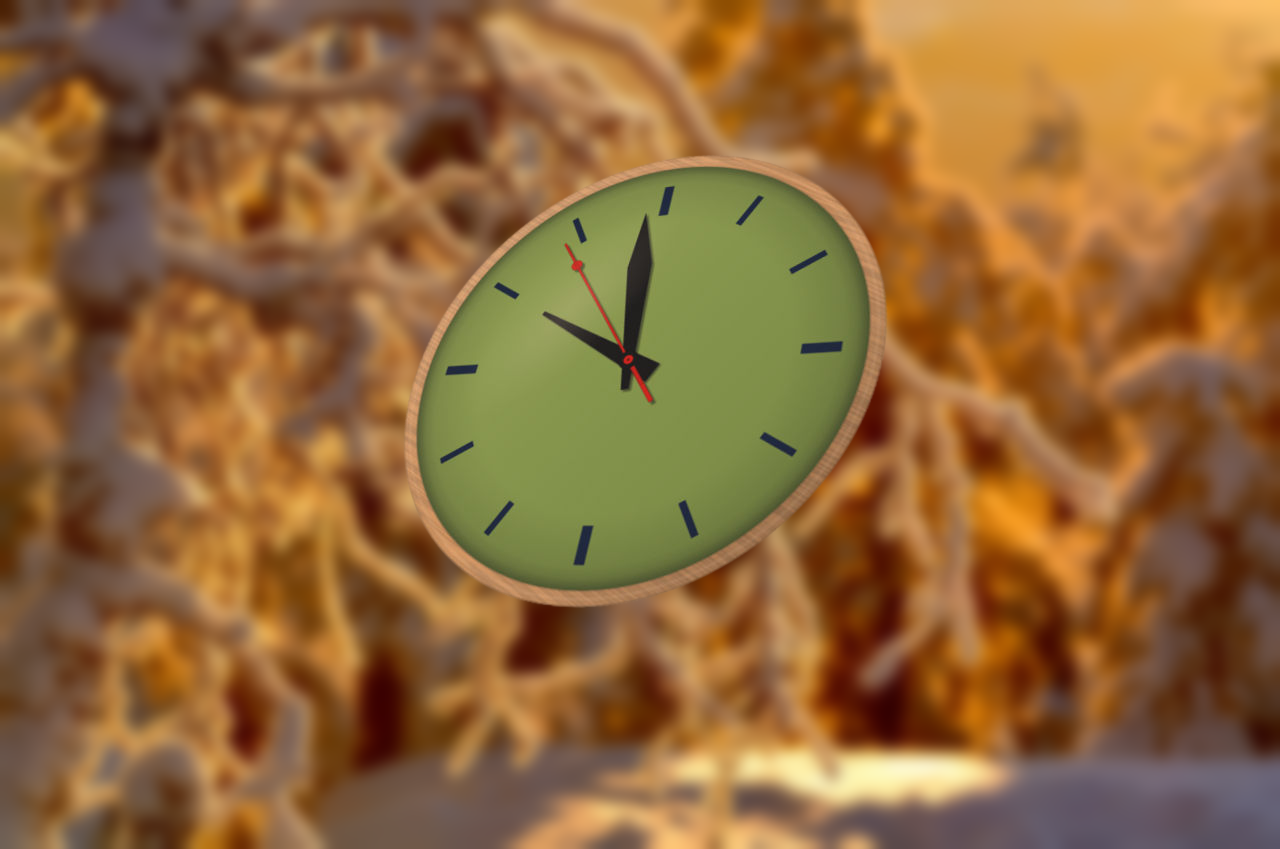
9h58m54s
